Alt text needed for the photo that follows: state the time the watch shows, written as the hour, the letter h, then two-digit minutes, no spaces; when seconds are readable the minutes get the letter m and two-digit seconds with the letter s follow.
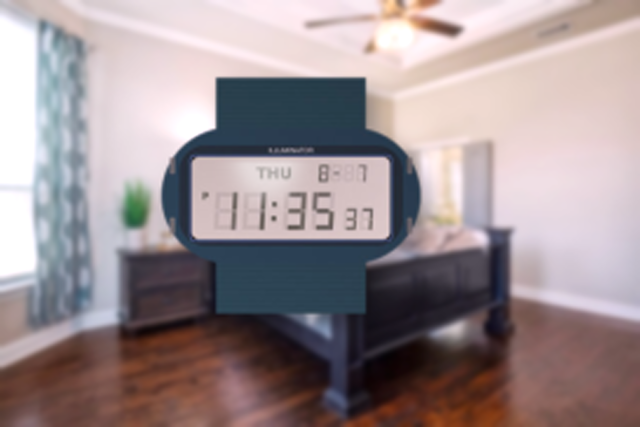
11h35m37s
